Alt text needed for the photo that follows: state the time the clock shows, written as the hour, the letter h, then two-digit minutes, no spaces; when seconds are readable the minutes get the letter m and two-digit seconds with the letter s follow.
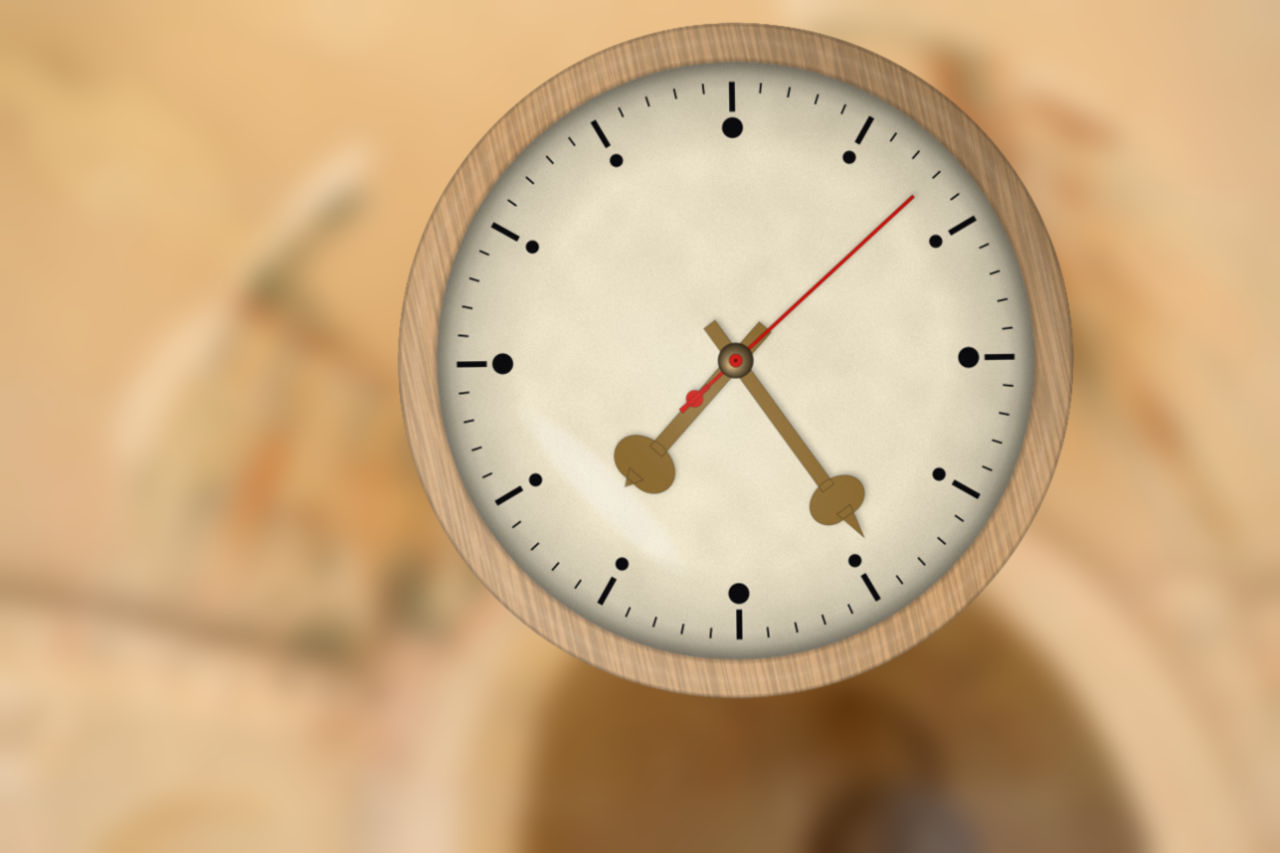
7h24m08s
